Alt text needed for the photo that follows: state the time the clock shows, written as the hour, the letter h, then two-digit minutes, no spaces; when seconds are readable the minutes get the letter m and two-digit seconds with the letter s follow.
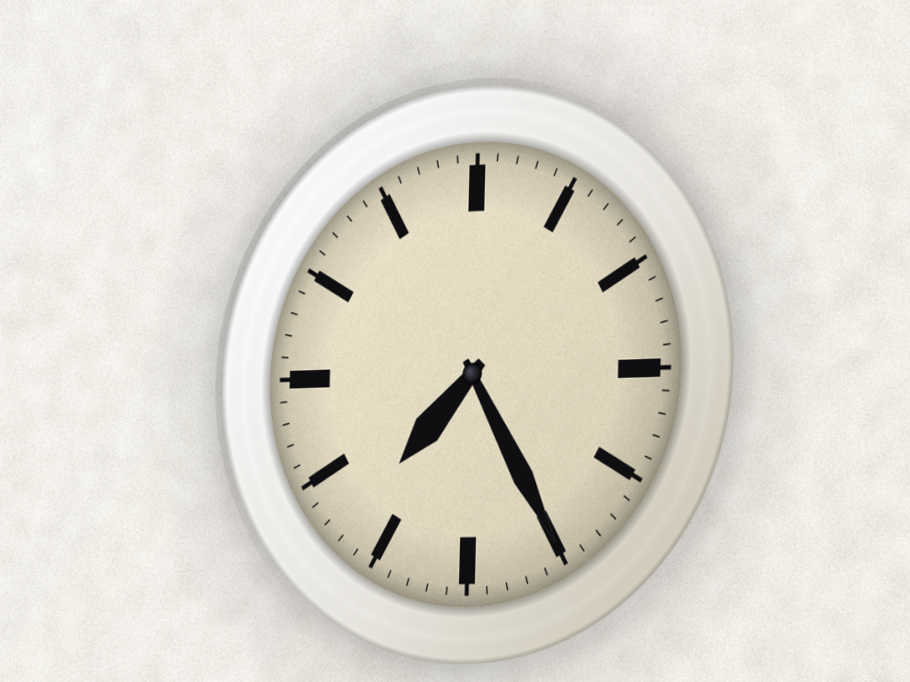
7h25
